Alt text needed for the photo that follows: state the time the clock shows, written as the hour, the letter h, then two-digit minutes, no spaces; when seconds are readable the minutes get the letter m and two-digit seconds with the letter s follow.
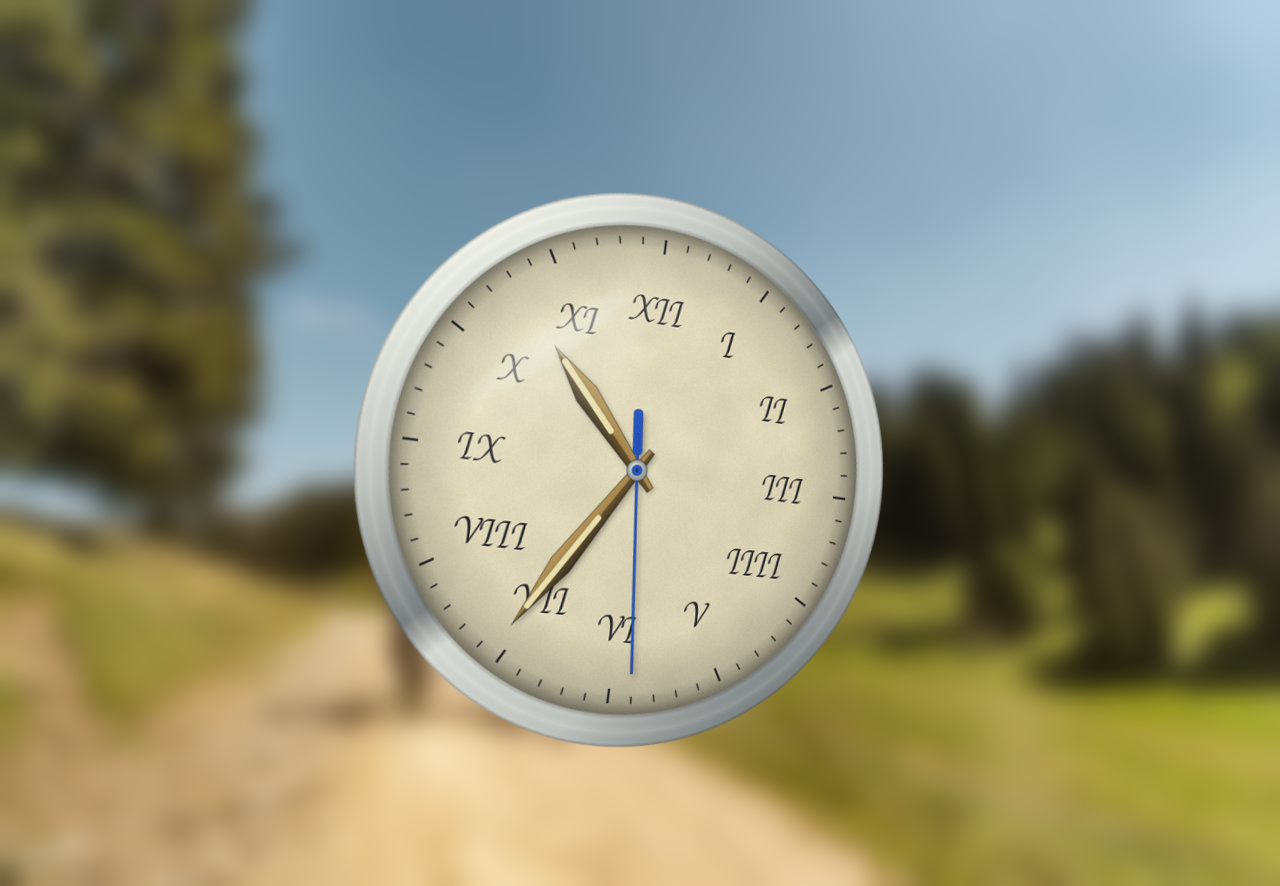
10h35m29s
